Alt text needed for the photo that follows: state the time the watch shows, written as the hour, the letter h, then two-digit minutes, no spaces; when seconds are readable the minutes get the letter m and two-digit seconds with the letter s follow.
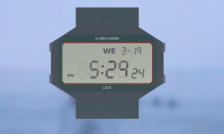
5h29m24s
